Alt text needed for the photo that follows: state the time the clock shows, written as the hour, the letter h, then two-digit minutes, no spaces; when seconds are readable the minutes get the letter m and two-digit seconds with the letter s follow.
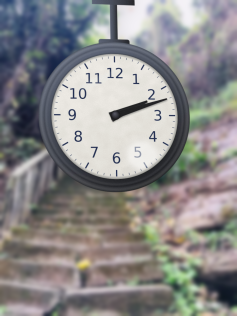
2h12
